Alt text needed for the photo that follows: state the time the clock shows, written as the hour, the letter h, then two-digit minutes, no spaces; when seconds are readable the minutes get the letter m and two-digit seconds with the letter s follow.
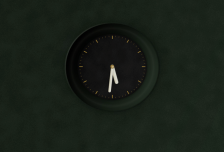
5h31
